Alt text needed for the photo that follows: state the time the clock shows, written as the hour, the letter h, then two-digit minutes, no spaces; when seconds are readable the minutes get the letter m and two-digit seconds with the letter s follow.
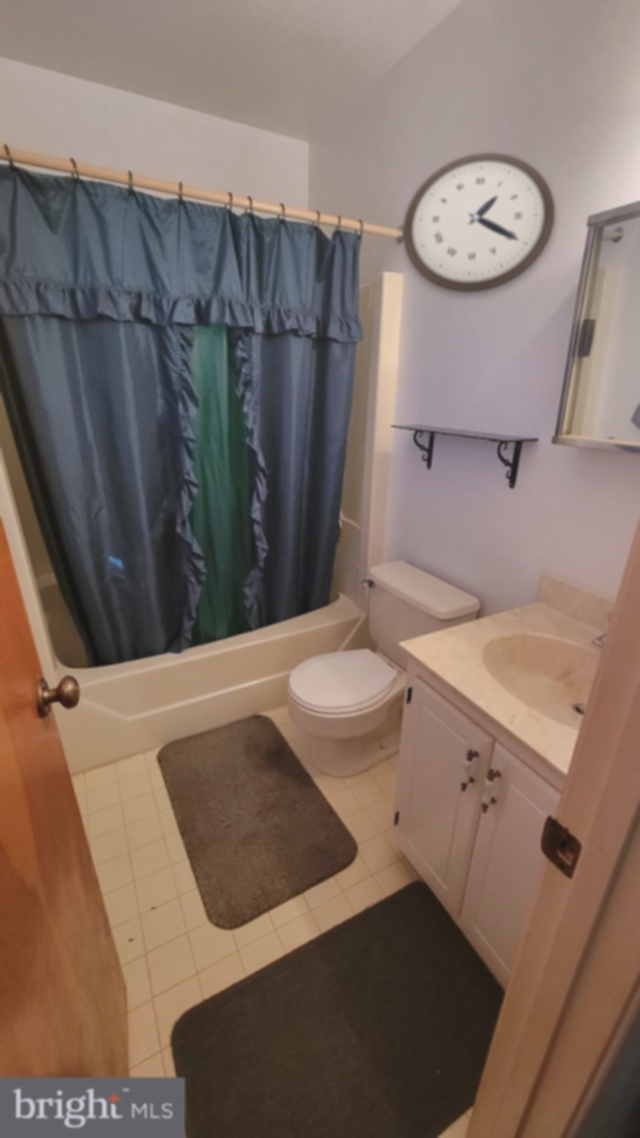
1h20
